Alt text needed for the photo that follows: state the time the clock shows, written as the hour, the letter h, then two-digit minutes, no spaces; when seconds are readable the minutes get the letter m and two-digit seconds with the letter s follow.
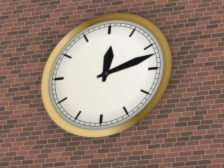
12h12
